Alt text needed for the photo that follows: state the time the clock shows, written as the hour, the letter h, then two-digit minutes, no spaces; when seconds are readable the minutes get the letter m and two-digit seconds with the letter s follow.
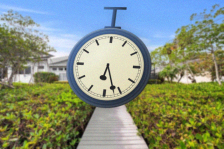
6h27
